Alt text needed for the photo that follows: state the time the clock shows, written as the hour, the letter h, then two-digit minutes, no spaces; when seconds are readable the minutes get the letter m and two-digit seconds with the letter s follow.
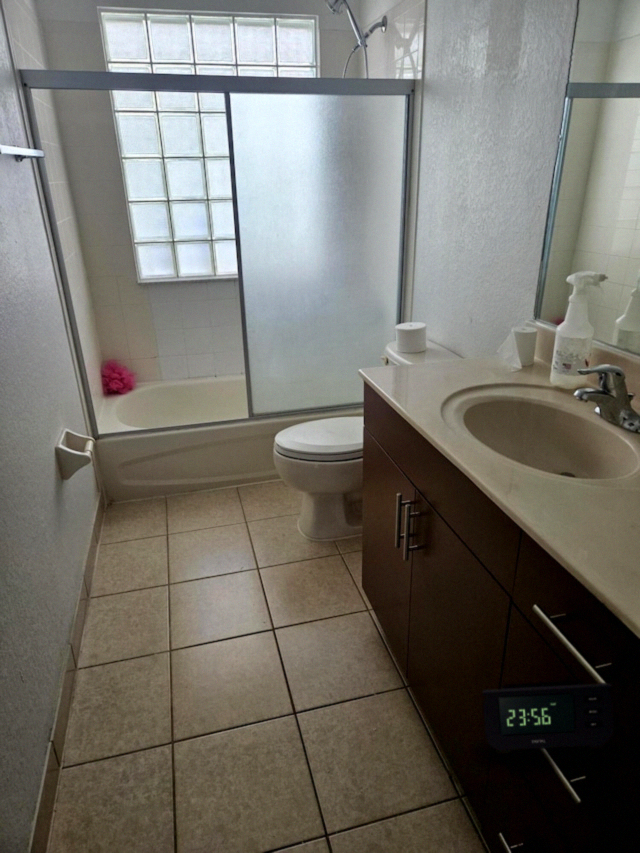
23h56
